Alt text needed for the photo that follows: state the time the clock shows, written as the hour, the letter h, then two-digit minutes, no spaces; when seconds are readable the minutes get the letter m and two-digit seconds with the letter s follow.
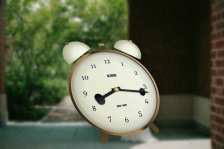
8h17
